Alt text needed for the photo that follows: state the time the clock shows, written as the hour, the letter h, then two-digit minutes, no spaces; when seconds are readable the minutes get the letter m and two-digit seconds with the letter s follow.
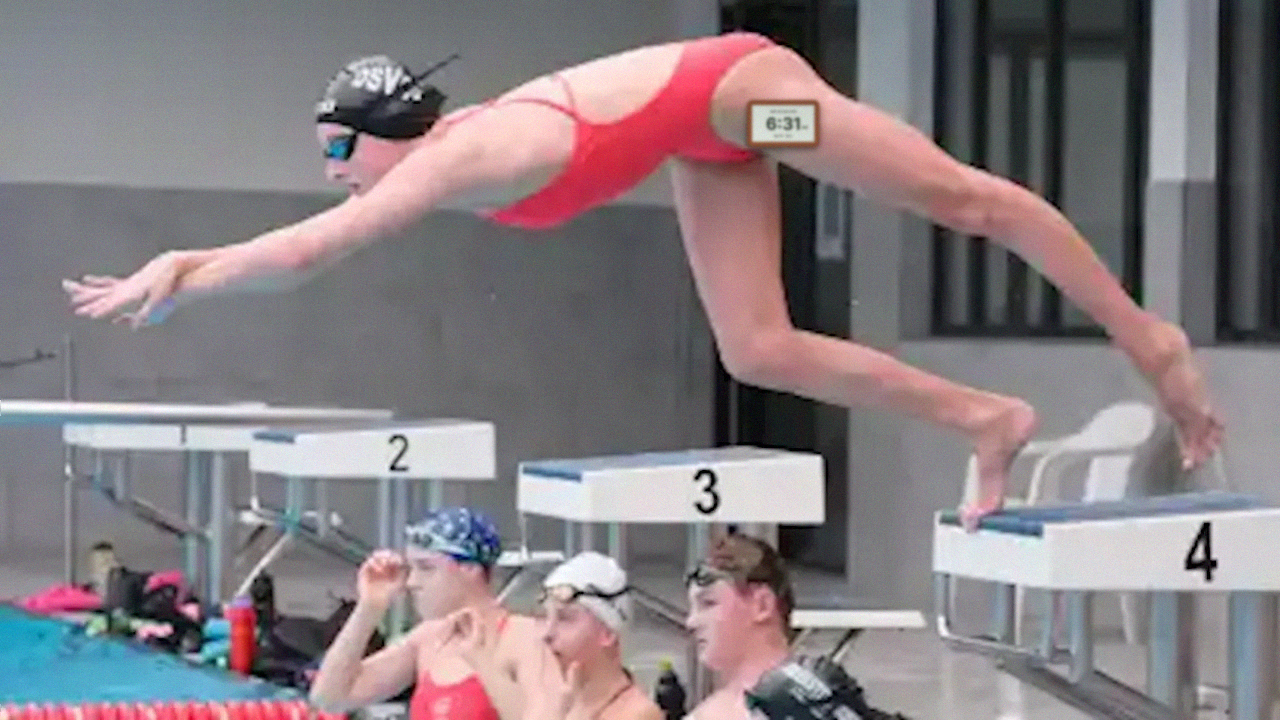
6h31
